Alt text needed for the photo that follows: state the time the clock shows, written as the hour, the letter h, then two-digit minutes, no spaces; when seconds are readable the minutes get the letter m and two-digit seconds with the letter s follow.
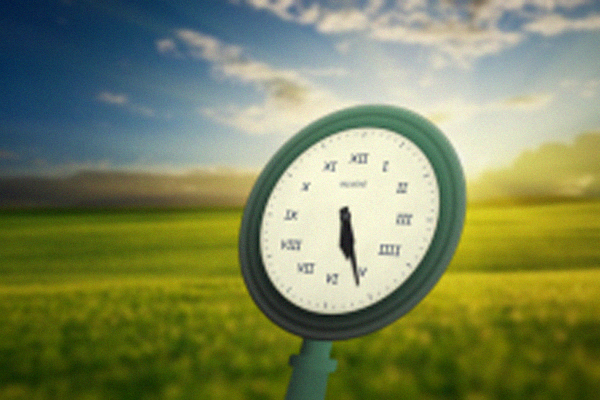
5h26
